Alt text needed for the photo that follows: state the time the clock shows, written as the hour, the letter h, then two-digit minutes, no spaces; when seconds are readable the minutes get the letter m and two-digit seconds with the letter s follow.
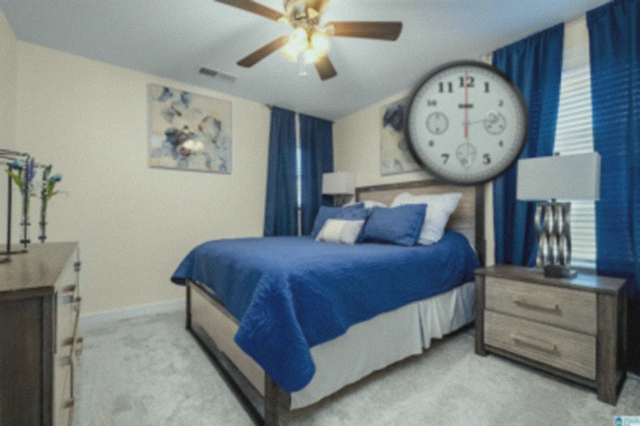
2h30
